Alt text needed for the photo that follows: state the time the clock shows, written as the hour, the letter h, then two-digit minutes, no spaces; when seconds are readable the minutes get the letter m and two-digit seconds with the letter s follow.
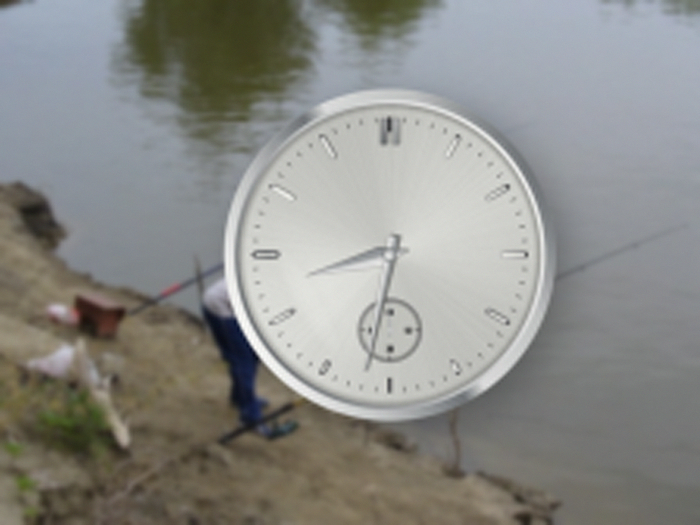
8h32
